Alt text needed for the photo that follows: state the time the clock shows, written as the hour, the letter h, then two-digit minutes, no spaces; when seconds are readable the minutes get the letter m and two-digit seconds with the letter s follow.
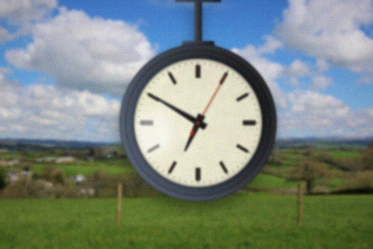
6h50m05s
